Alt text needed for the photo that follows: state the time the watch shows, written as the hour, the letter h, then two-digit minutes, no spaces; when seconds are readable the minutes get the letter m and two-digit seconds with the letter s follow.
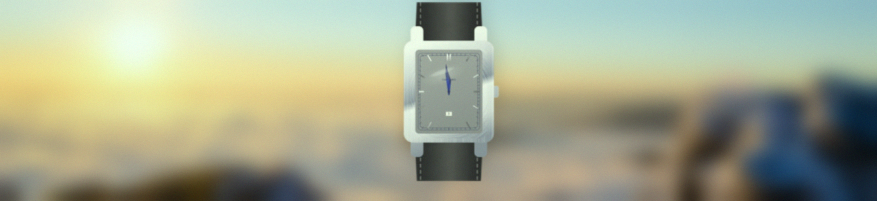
11h59
